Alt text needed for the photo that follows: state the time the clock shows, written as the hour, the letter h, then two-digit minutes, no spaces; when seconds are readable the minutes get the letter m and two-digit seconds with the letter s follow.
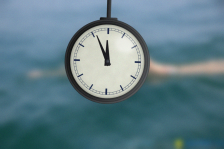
11h56
